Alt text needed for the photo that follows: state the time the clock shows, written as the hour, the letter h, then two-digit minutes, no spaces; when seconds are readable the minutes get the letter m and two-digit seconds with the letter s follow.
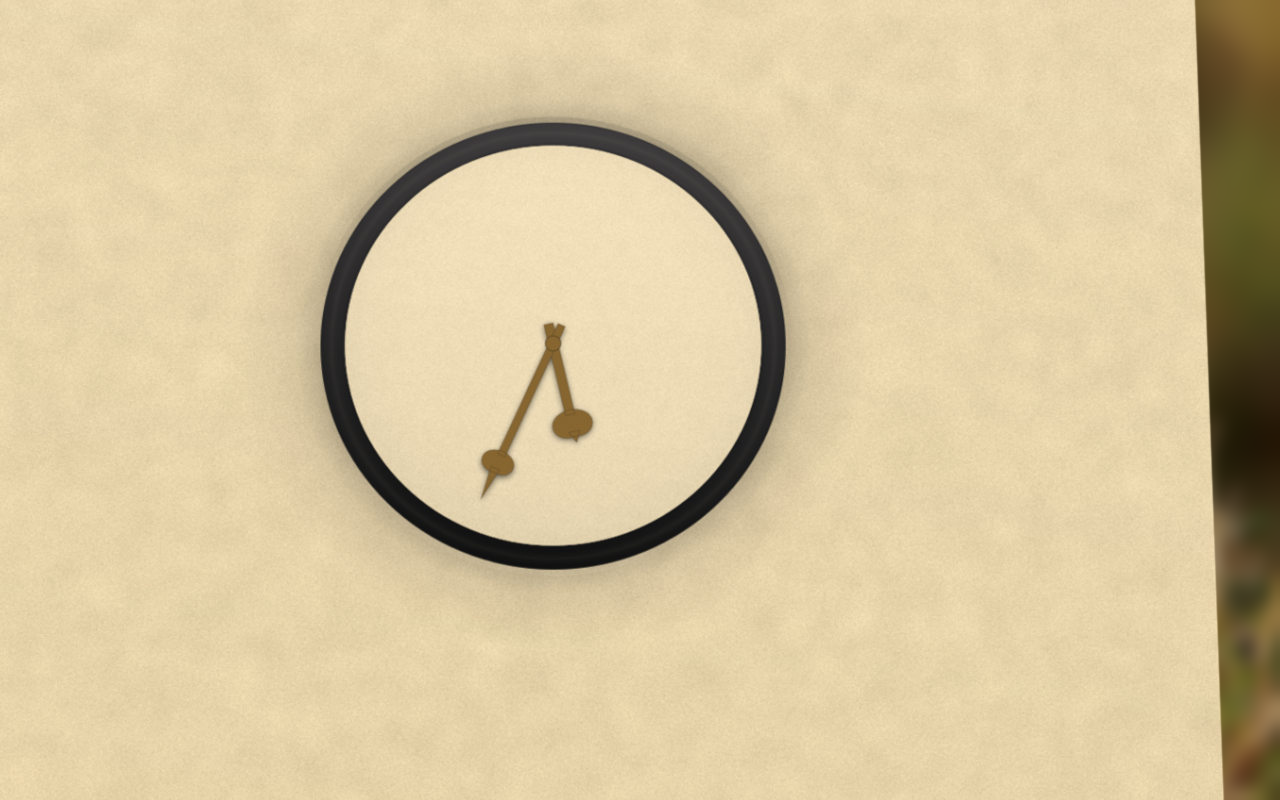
5h34
